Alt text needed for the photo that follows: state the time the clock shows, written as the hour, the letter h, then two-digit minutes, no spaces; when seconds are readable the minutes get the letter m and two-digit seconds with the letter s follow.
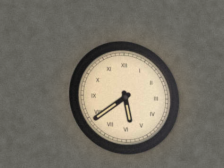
5h39
